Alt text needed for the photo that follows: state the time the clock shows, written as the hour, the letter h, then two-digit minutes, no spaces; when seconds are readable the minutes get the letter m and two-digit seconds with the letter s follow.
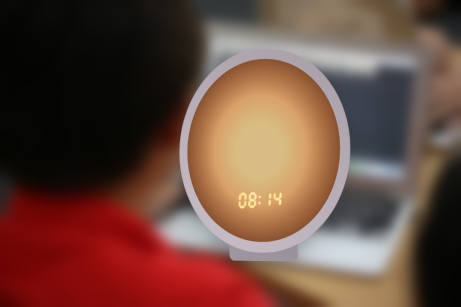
8h14
